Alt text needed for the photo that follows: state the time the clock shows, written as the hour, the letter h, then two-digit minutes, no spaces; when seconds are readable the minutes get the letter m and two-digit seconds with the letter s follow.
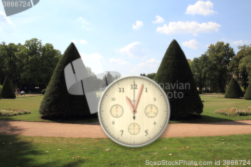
11h03
